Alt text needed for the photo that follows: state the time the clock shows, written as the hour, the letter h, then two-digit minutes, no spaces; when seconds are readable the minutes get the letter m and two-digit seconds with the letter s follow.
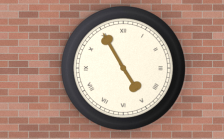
4h55
